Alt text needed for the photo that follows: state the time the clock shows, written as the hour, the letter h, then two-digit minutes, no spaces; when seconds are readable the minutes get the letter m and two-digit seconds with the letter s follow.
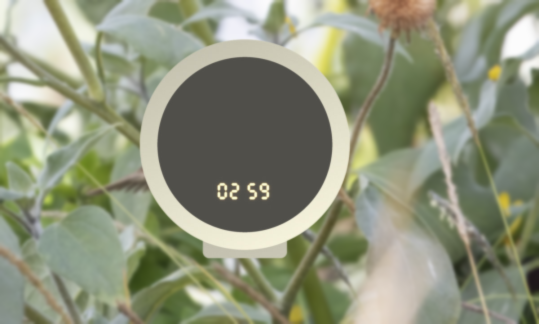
2h59
